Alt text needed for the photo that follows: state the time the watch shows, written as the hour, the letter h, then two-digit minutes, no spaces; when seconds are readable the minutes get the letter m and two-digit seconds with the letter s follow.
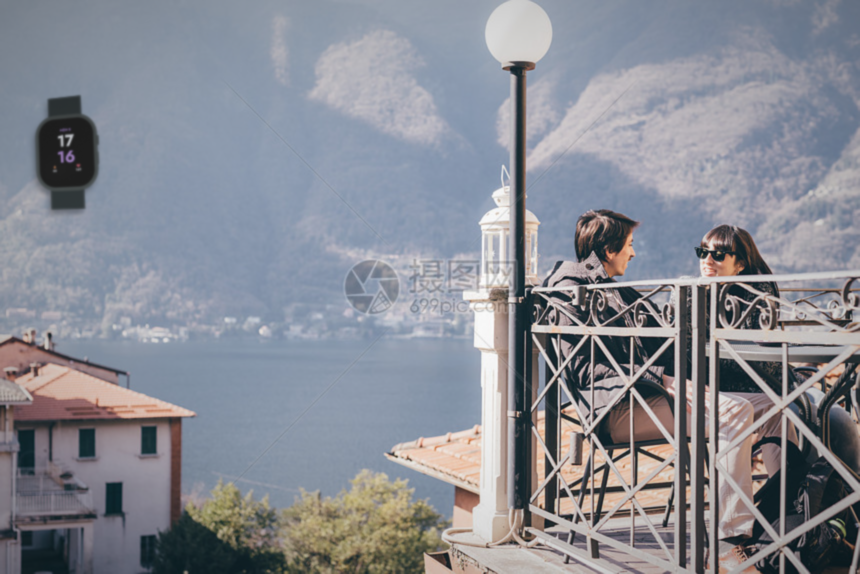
17h16
